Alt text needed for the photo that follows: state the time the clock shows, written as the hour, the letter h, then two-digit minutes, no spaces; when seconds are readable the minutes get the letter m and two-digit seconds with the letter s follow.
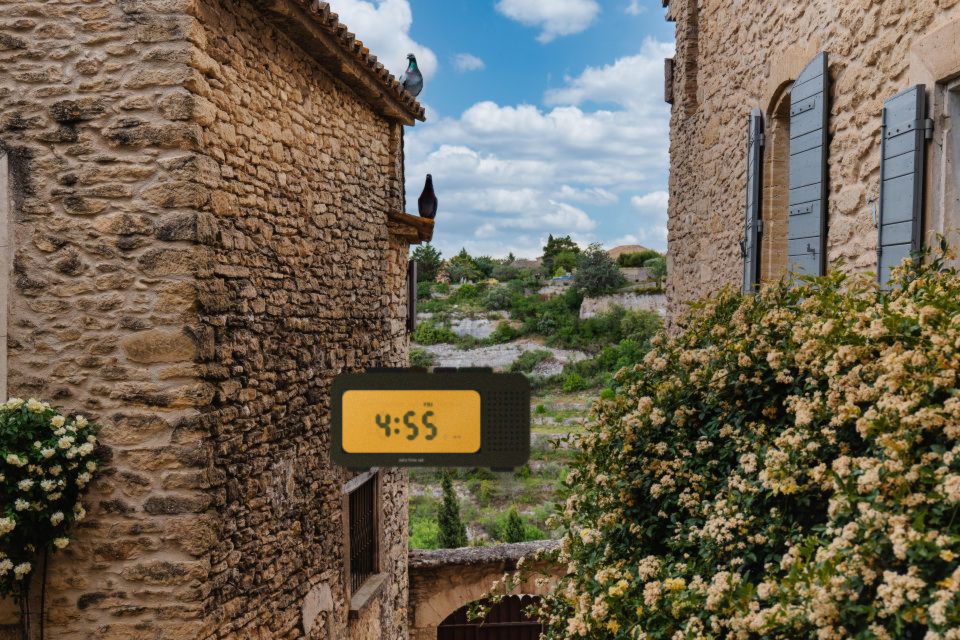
4h55
